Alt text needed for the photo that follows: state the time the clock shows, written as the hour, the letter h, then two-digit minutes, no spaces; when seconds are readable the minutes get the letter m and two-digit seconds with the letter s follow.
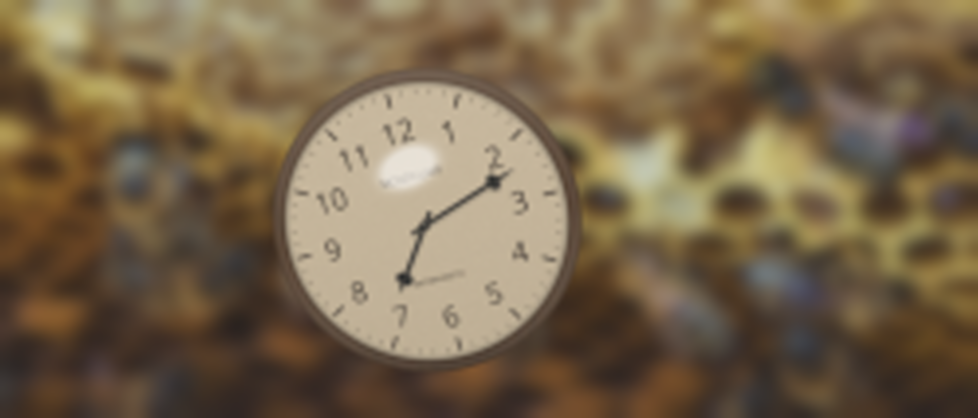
7h12
